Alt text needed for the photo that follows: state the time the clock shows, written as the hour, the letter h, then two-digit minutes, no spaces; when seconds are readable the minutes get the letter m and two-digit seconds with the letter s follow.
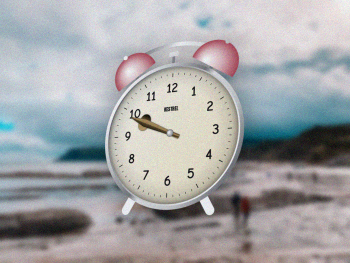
9h49
